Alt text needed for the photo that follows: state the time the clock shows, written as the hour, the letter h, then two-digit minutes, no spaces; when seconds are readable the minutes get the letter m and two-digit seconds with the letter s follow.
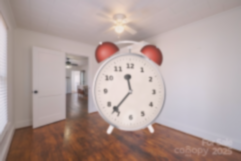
11h37
